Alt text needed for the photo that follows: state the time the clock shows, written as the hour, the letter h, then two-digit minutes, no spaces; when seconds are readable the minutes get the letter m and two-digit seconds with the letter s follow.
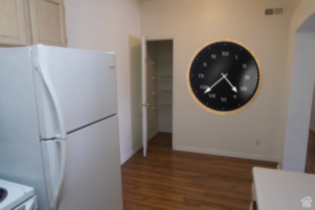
4h38
